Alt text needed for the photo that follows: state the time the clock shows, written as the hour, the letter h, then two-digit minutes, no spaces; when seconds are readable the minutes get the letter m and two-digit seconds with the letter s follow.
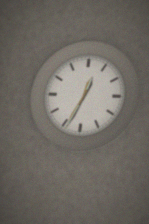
12h34
